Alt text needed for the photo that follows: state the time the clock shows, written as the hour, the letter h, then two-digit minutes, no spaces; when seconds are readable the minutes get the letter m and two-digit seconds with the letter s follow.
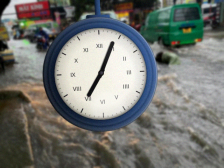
7h04
